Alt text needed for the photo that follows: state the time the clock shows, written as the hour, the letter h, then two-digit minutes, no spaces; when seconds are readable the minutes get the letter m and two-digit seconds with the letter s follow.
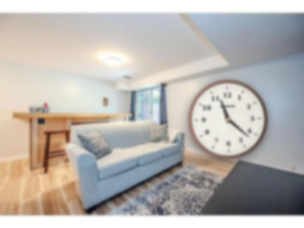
11h22
